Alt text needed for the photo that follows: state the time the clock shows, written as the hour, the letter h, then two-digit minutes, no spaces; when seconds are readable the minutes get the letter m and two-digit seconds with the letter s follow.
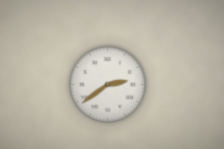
2h39
